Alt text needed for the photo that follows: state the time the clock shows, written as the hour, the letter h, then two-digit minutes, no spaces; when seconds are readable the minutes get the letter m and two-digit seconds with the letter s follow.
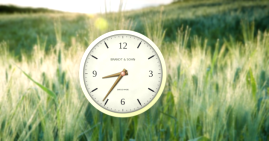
8h36
